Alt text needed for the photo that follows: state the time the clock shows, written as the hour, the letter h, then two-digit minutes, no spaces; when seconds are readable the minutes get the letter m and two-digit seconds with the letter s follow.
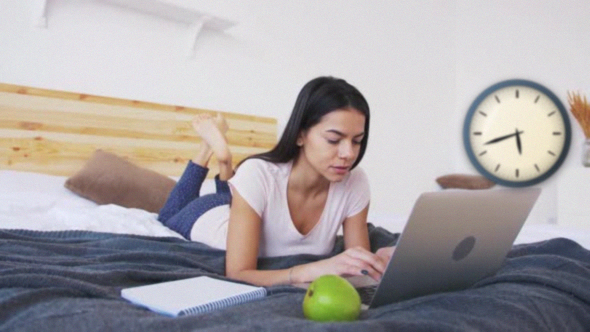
5h42
